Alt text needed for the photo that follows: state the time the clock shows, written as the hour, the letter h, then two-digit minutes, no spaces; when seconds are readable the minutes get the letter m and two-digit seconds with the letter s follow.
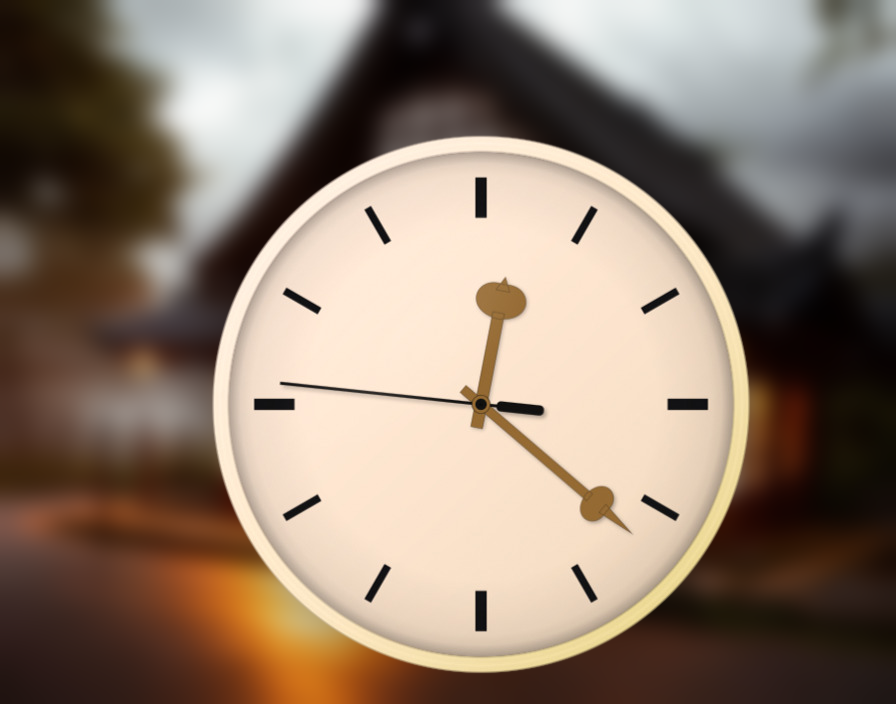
12h21m46s
